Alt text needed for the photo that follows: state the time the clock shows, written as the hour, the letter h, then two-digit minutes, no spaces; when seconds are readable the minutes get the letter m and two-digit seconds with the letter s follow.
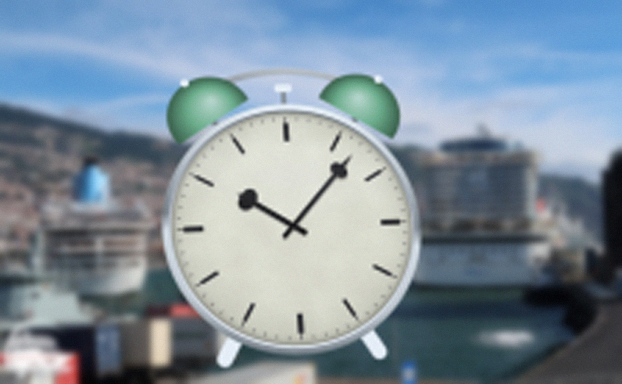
10h07
